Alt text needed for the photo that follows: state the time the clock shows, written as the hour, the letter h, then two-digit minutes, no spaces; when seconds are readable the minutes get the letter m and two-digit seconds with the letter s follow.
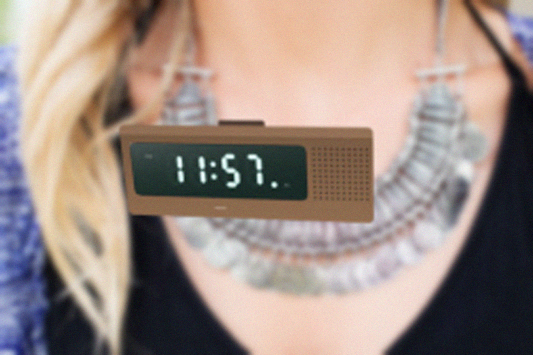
11h57
